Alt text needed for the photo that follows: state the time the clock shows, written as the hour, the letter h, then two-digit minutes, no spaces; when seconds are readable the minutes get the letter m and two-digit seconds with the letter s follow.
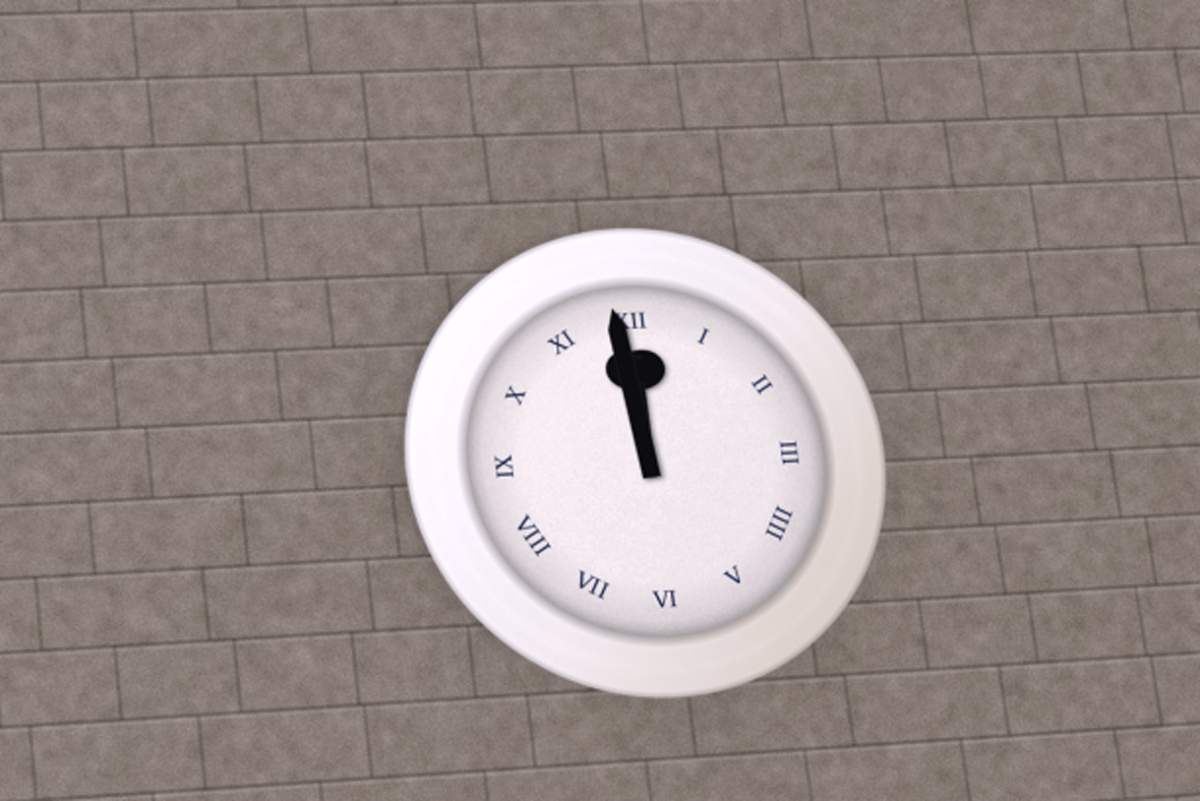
11h59
